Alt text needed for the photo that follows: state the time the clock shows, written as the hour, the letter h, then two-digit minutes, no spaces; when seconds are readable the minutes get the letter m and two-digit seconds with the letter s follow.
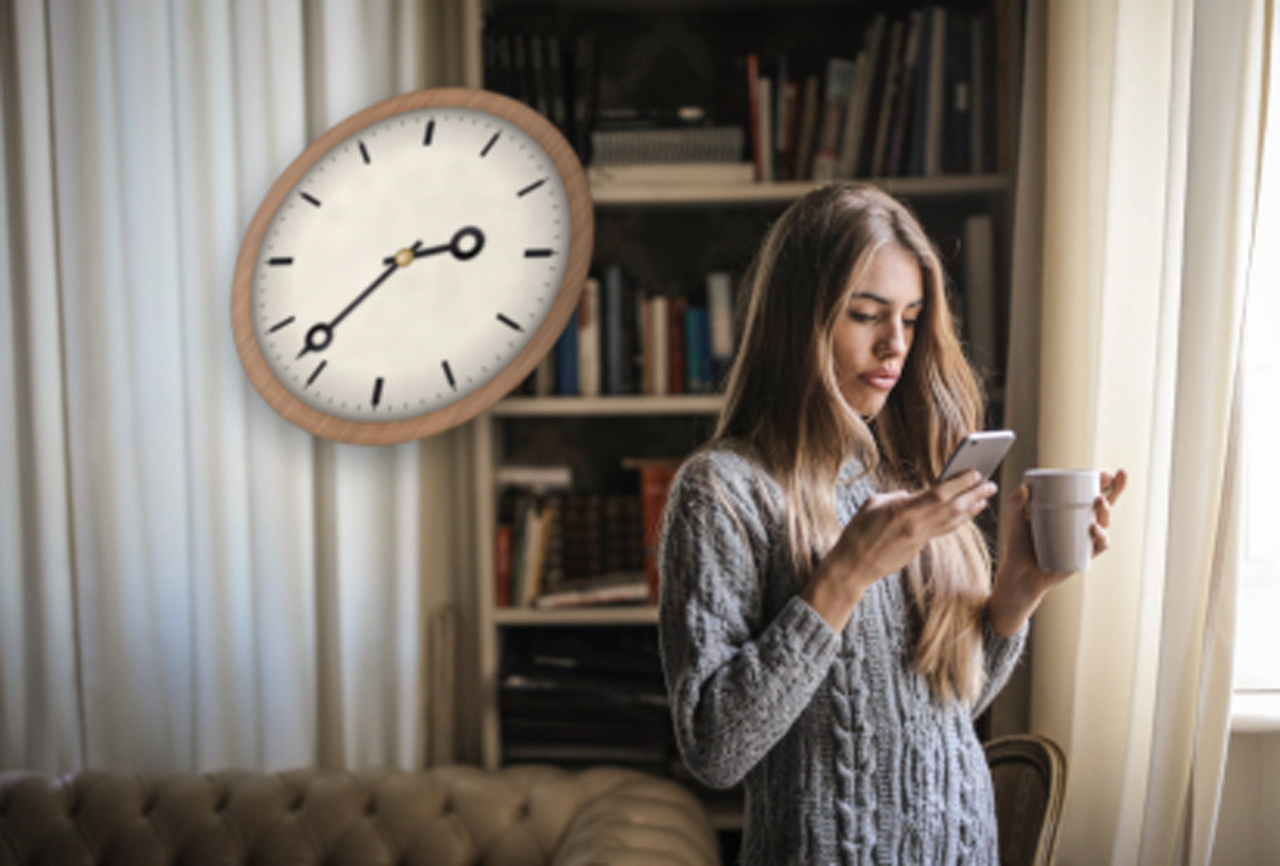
2h37
